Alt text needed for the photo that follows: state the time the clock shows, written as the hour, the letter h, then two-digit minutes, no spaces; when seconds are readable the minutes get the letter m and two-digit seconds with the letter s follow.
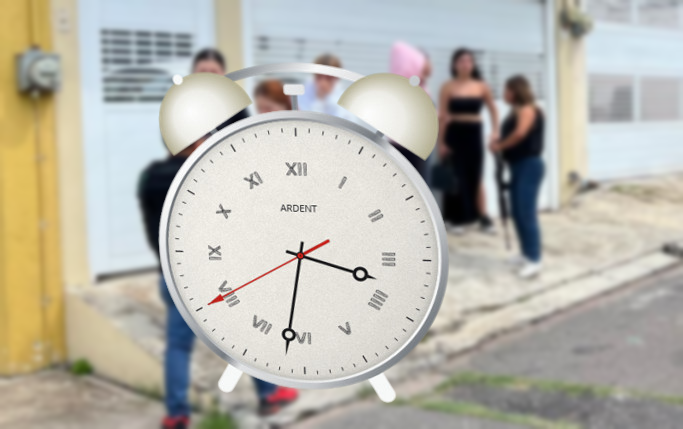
3h31m40s
